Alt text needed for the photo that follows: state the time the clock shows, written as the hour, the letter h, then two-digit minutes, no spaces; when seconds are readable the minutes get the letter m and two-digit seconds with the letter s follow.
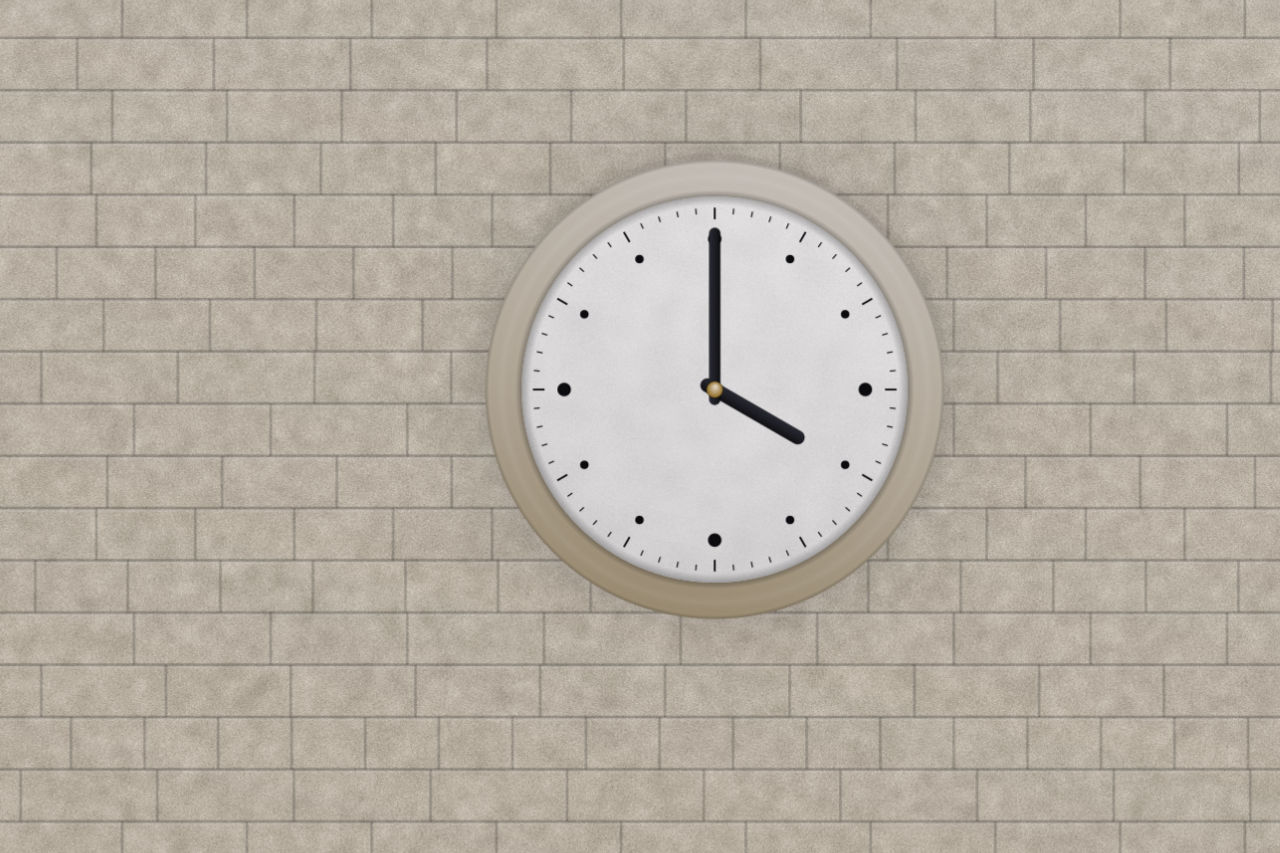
4h00
